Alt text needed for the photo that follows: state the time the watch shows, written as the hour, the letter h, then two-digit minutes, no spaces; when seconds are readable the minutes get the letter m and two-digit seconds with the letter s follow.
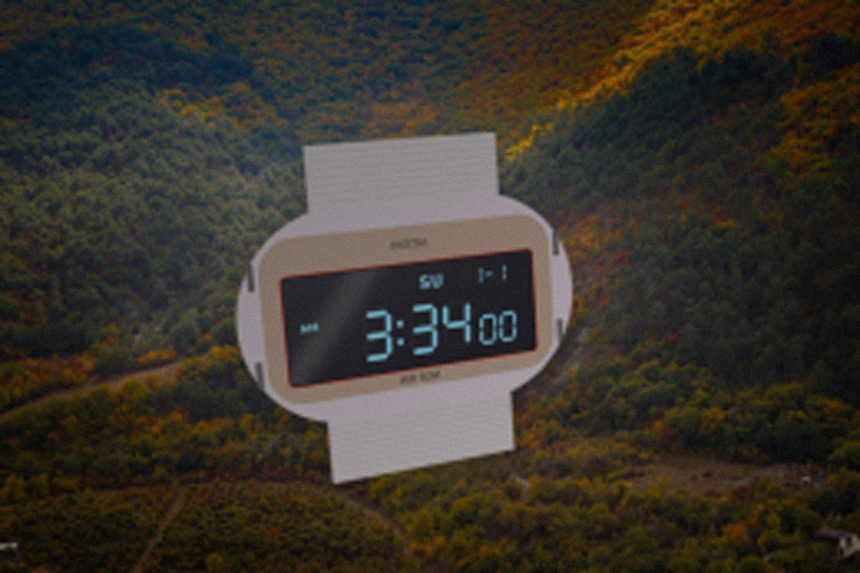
3h34m00s
